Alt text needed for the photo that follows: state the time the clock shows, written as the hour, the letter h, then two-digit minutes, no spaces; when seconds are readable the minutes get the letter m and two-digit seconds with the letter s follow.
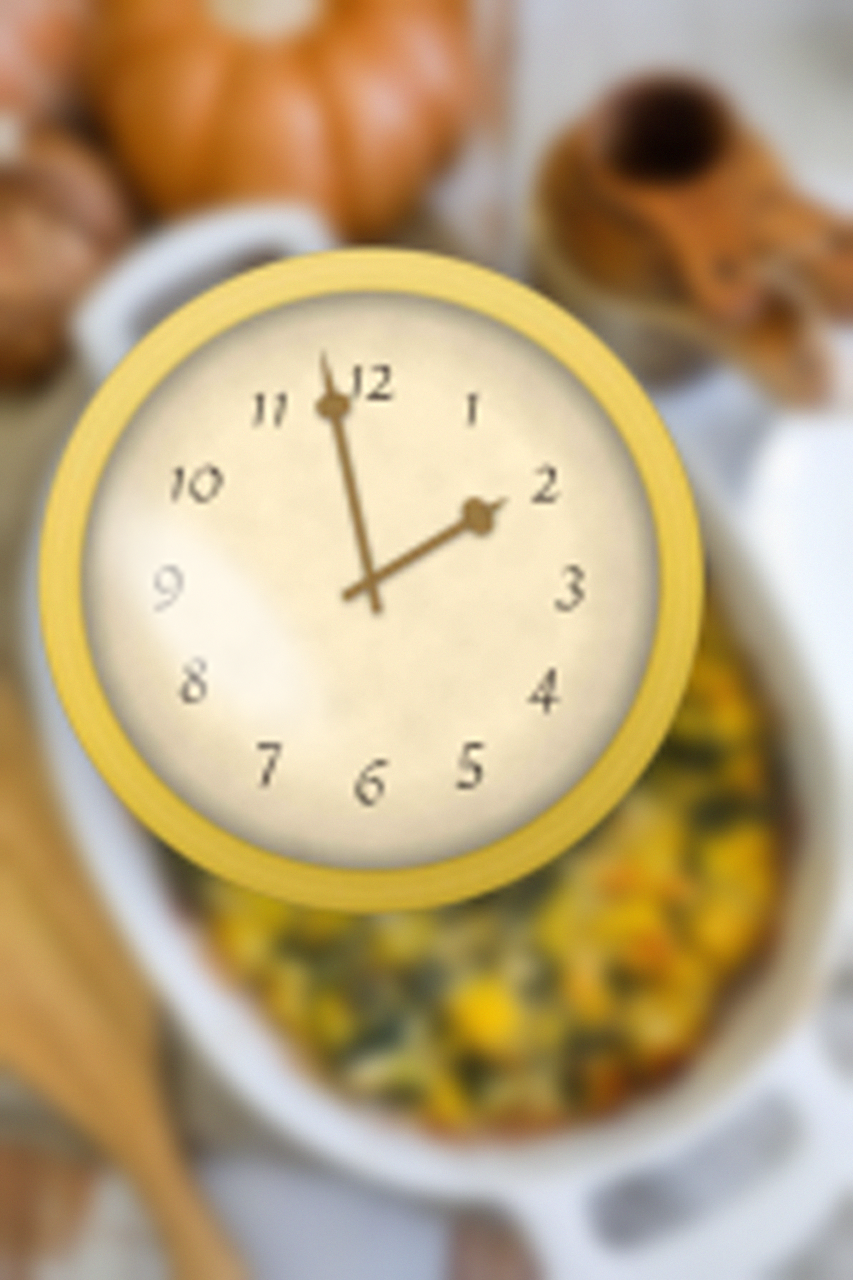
1h58
